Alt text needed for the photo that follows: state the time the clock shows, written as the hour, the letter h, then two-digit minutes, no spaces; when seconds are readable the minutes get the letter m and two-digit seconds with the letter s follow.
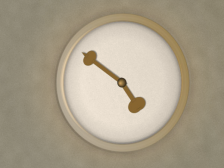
4h51
